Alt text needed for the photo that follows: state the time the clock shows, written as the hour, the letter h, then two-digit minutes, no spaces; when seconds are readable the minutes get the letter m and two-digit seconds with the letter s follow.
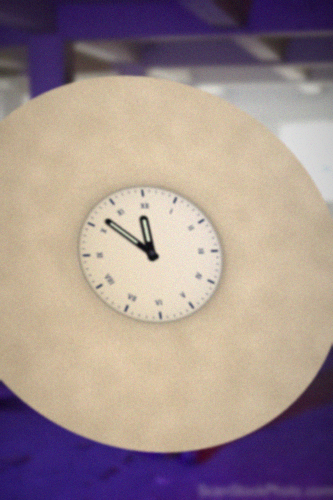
11h52
